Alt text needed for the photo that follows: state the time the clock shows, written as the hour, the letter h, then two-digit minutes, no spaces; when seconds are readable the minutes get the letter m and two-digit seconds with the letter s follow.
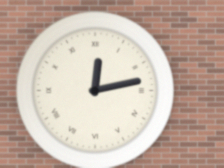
12h13
